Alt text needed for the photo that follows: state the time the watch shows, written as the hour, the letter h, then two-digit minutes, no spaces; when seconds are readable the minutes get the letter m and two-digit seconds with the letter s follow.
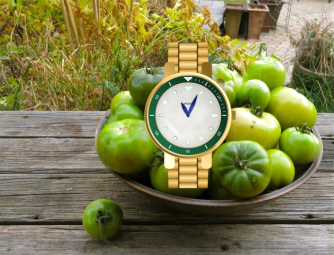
11h04
